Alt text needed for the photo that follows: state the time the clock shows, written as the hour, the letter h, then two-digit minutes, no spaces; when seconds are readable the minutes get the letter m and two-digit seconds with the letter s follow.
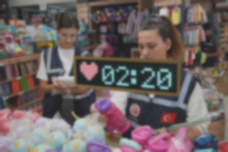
2h20
